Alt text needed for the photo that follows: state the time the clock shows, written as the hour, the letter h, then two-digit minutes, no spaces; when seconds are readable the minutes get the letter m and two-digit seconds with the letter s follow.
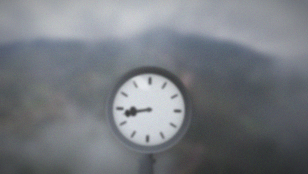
8h43
